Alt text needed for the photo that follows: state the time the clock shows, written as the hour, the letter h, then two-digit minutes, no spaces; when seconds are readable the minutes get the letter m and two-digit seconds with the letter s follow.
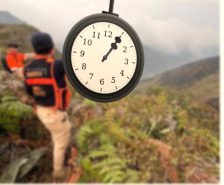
1h05
